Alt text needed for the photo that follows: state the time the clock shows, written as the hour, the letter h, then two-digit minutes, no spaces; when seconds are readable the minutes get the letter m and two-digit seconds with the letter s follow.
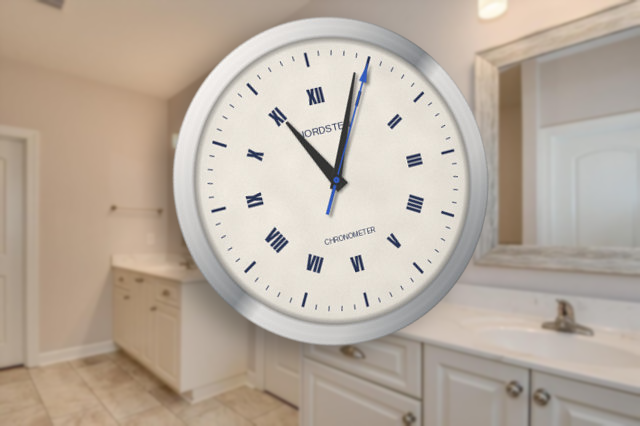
11h04m05s
